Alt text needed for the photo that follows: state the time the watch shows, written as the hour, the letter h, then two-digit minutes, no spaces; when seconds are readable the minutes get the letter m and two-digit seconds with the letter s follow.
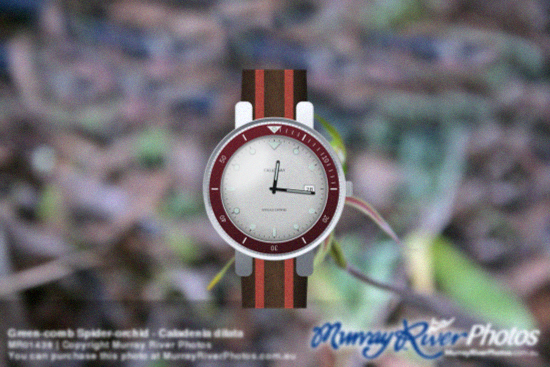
12h16
